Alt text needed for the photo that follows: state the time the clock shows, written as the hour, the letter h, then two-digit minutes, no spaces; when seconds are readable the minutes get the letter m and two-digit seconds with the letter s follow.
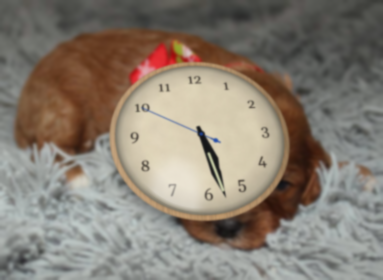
5h27m50s
